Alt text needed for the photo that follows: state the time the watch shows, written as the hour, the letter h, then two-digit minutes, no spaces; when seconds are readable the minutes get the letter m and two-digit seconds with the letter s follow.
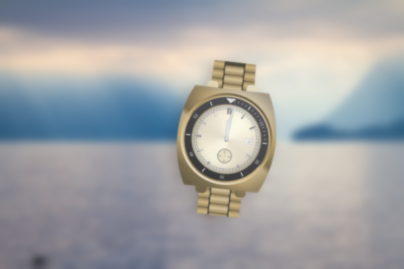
12h01
